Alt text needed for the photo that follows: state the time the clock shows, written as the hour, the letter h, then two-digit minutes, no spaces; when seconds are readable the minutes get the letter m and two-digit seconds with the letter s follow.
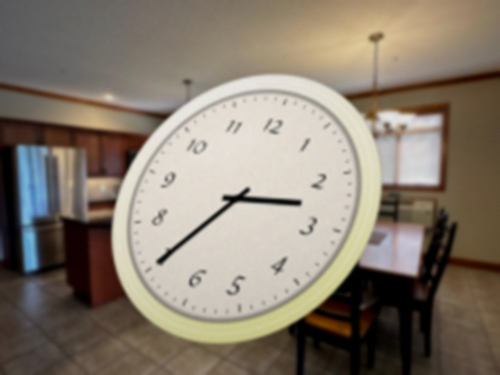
2h35
